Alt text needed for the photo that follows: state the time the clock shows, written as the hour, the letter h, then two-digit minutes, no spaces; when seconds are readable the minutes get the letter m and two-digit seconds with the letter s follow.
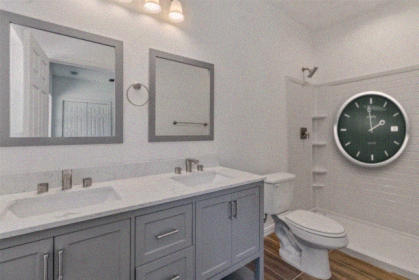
1h59
